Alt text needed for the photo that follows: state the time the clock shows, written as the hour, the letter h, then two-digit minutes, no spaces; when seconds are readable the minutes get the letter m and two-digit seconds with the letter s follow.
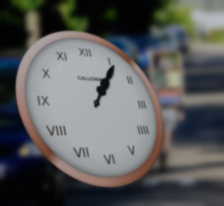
1h06
